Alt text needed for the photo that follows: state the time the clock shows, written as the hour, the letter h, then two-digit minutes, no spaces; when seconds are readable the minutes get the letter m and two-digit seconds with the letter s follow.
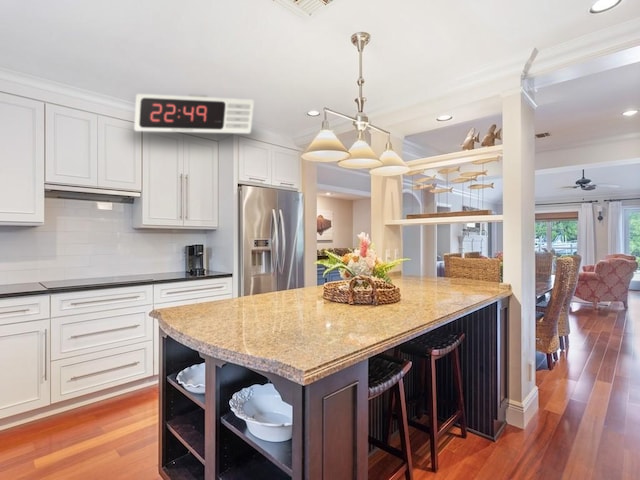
22h49
